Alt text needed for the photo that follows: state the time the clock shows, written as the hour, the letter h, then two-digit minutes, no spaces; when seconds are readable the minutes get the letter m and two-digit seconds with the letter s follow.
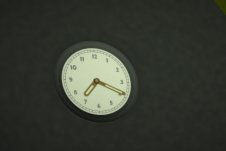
7h19
